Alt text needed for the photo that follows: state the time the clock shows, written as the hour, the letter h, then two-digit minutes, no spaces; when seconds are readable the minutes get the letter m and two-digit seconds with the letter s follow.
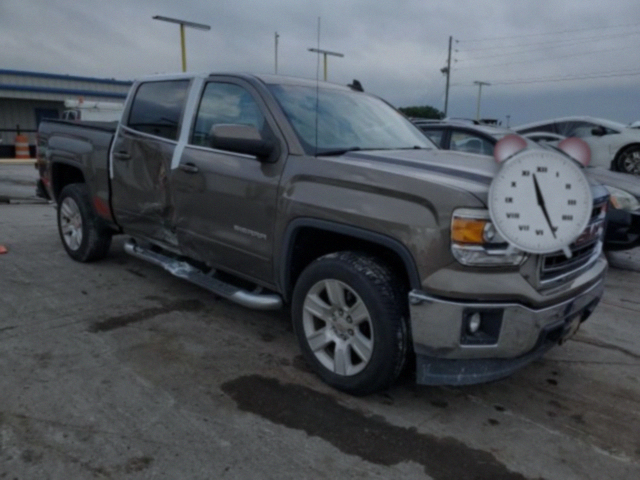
11h26
